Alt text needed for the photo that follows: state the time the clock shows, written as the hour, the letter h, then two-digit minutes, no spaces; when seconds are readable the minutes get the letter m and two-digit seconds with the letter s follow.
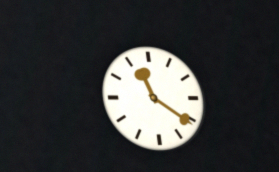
11h21
